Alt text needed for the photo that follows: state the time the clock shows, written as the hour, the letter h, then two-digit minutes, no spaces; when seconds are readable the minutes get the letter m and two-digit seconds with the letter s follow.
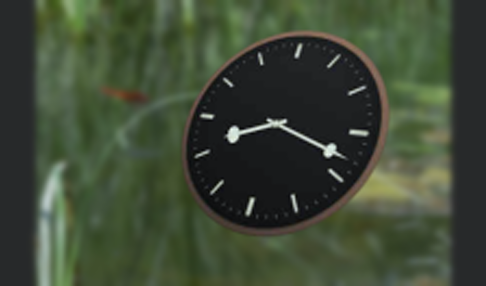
8h18
